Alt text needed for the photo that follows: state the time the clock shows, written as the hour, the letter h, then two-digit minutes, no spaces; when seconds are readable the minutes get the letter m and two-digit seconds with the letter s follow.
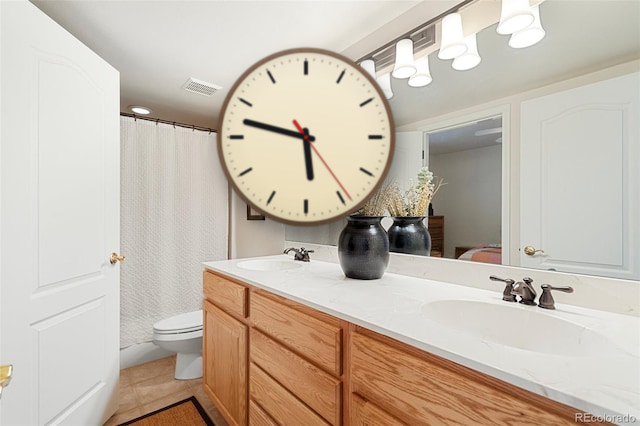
5h47m24s
